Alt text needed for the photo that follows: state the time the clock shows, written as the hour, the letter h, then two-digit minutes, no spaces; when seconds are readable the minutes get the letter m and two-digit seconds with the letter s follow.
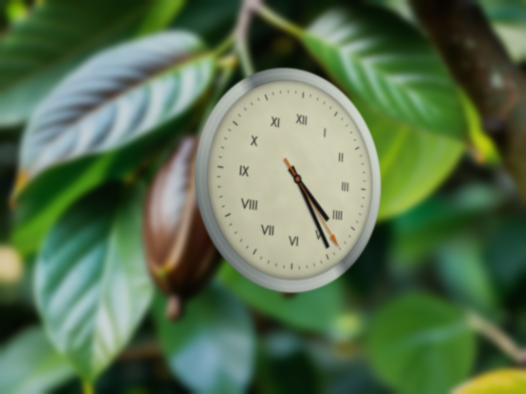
4h24m23s
